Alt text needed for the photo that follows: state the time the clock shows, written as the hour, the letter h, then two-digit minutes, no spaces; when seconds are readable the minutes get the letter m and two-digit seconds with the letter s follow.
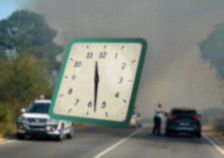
11h28
